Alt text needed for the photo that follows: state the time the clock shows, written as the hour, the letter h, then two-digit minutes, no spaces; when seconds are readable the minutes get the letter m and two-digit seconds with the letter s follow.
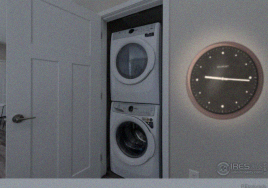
9h16
